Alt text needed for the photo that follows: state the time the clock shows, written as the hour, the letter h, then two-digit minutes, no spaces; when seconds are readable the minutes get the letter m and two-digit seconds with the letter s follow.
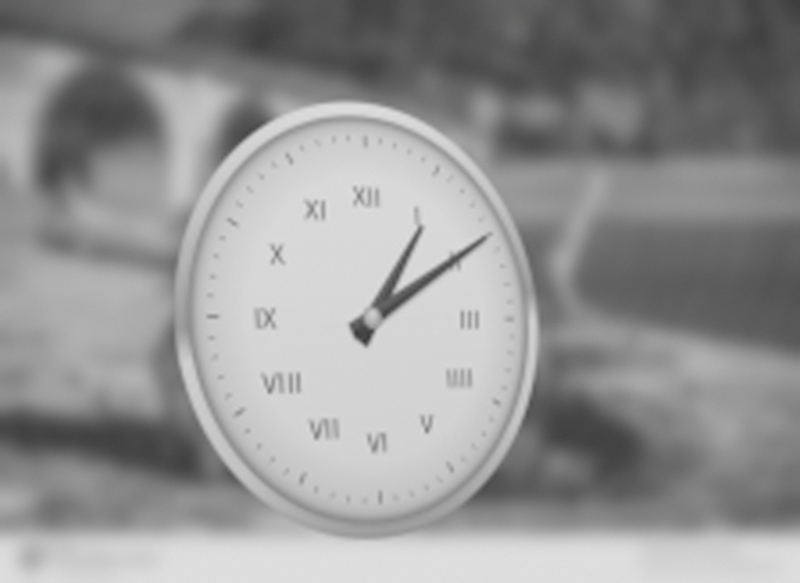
1h10
